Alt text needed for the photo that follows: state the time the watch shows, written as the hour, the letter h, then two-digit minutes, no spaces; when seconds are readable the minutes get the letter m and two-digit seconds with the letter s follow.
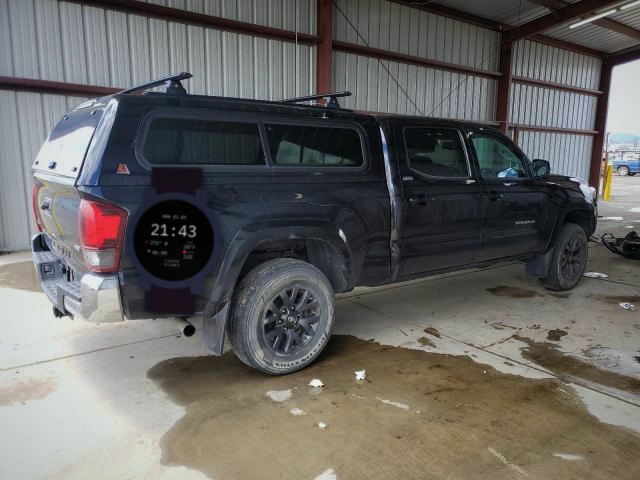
21h43
